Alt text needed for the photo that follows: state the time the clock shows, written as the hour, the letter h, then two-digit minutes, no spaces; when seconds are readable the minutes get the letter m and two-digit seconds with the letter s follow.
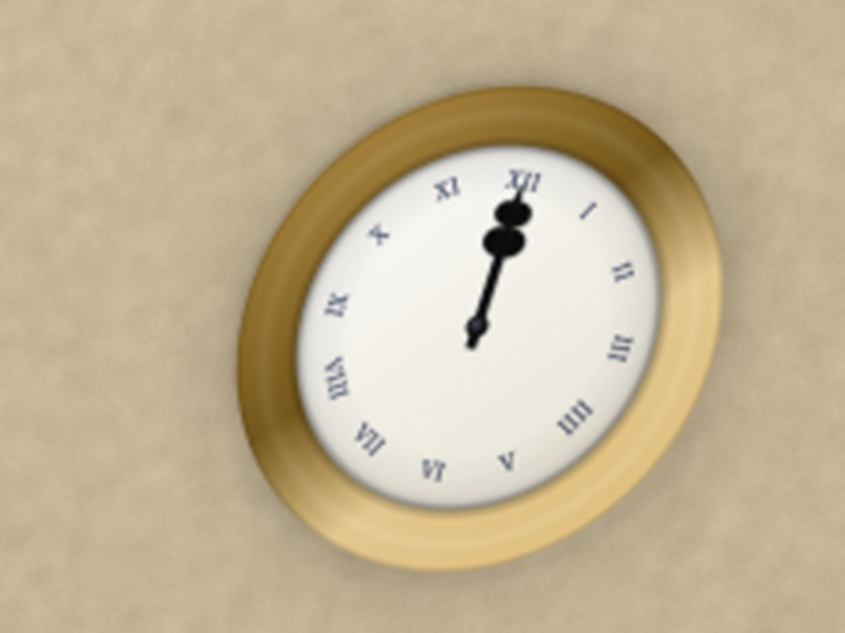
12h00
